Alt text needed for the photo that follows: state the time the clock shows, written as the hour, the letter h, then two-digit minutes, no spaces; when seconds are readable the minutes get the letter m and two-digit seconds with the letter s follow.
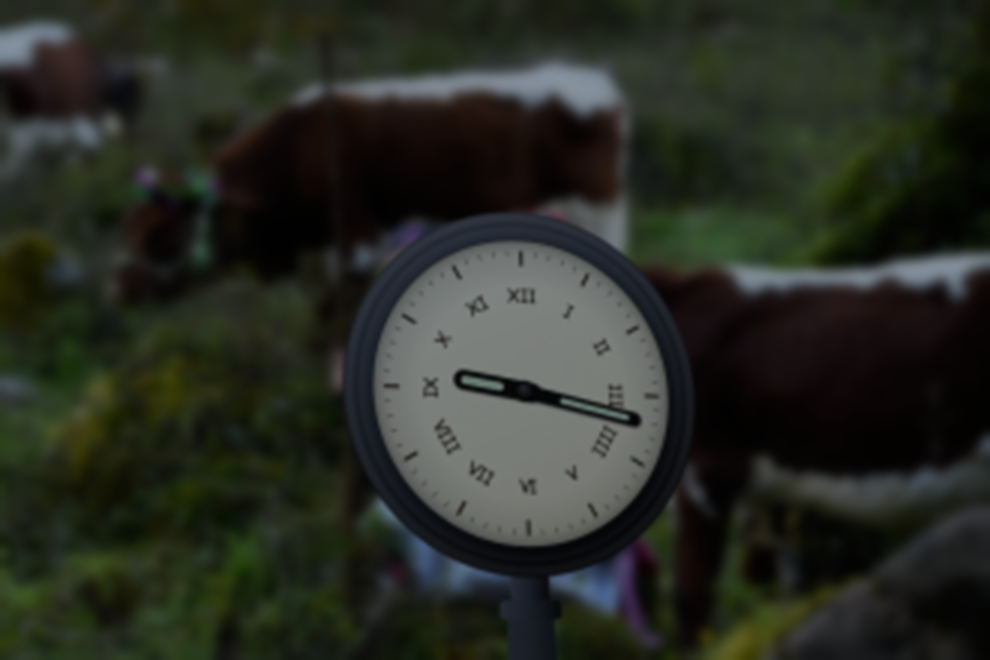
9h17
